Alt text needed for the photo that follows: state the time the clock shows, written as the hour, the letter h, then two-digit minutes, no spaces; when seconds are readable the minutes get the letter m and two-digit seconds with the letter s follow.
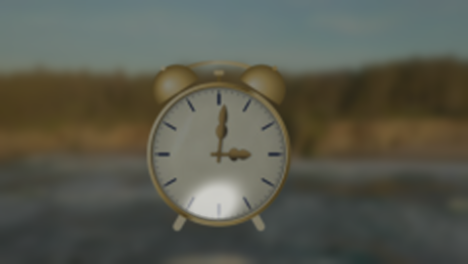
3h01
